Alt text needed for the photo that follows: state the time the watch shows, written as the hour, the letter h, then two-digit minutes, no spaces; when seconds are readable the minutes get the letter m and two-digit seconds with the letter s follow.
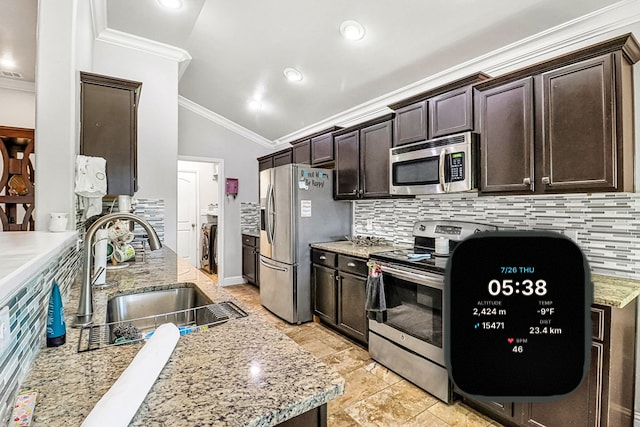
5h38
